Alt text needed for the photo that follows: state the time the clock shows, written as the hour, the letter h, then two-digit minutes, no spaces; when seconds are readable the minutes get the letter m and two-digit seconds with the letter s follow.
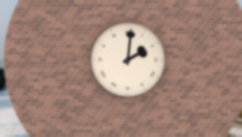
2h01
